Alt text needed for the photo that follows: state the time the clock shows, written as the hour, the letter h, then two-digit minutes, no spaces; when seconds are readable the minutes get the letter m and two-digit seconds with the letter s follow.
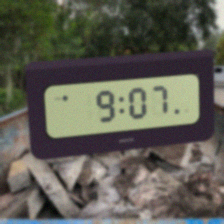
9h07
